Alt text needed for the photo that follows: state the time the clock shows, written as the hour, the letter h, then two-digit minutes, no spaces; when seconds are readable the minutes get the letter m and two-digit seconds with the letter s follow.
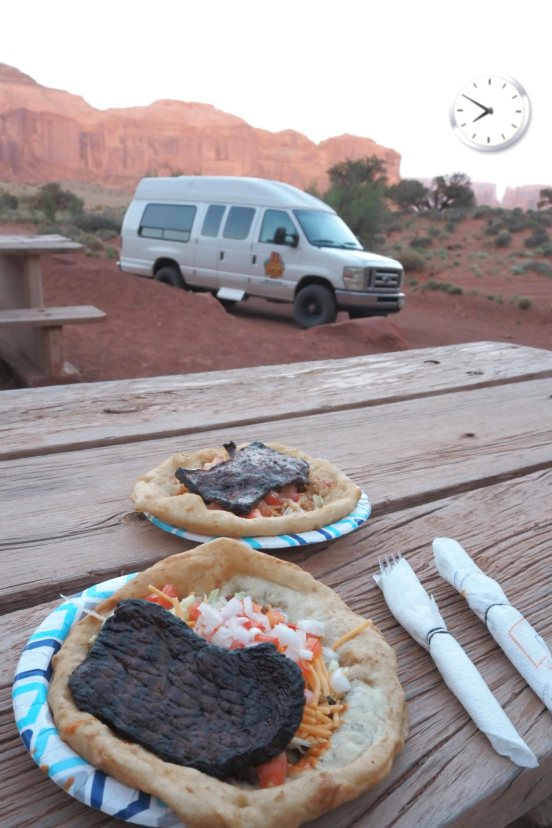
7h50
